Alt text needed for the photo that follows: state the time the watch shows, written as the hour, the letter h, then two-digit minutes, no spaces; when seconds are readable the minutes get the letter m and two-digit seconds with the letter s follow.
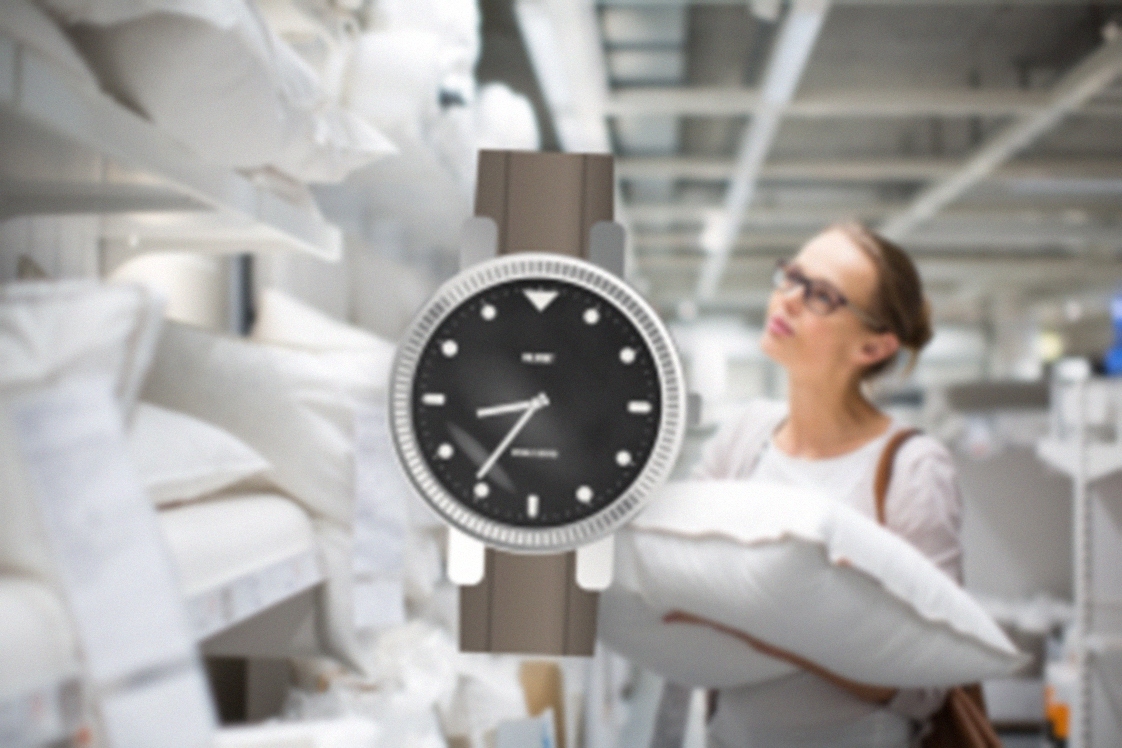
8h36
